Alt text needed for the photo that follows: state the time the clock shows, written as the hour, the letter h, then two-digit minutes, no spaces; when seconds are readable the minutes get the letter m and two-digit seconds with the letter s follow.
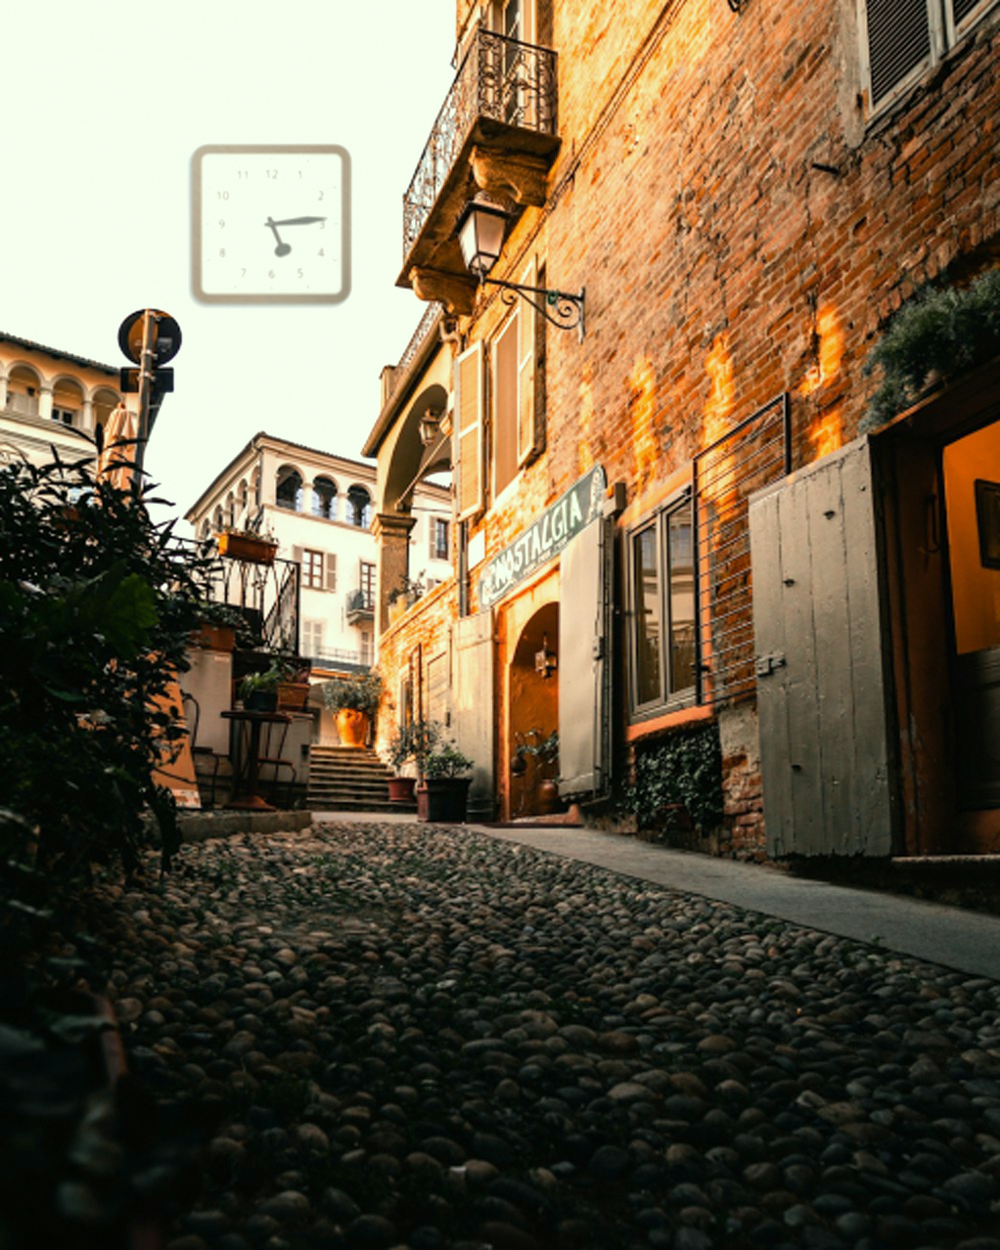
5h14
